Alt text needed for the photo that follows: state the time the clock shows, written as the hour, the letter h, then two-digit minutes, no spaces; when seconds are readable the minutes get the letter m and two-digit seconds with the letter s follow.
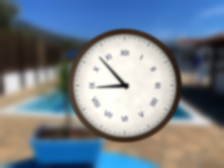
8h53
